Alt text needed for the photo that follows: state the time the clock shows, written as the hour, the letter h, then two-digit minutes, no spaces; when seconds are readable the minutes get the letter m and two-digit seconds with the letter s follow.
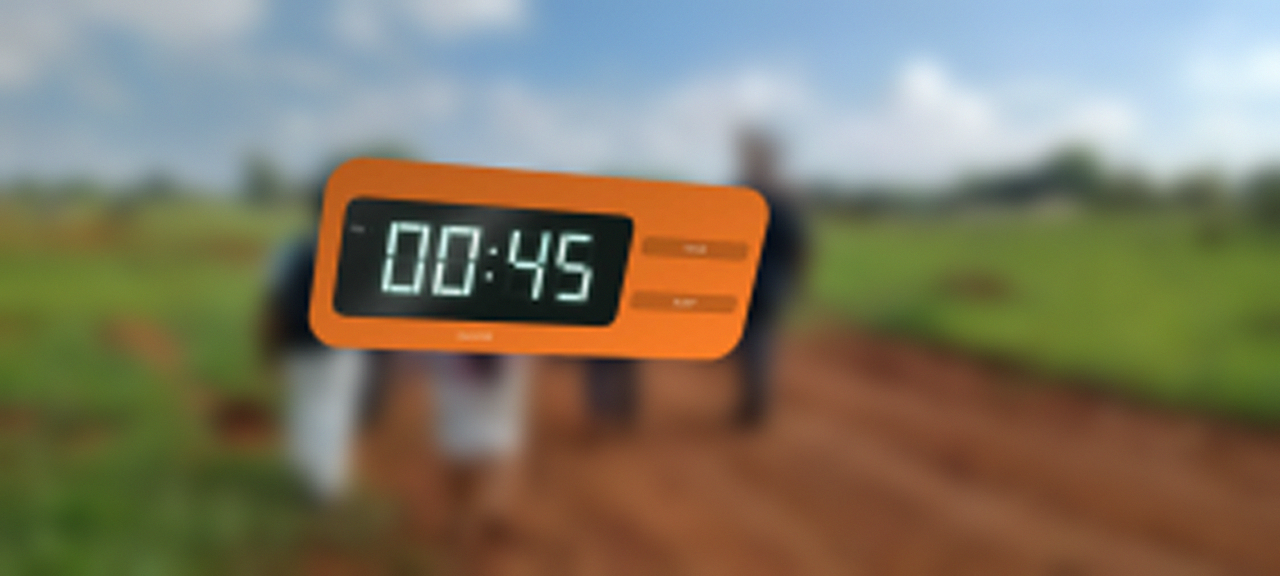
0h45
